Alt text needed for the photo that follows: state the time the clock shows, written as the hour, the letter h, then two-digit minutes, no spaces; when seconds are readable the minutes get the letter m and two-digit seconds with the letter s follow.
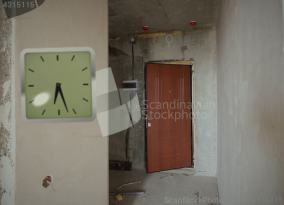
6h27
